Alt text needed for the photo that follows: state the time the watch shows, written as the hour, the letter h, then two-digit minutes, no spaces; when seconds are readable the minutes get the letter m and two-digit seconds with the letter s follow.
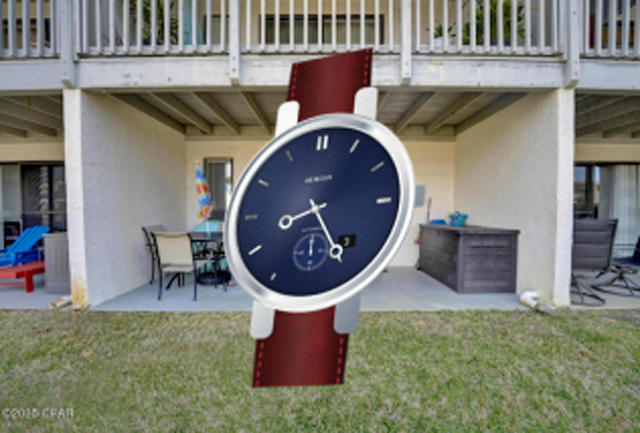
8h25
